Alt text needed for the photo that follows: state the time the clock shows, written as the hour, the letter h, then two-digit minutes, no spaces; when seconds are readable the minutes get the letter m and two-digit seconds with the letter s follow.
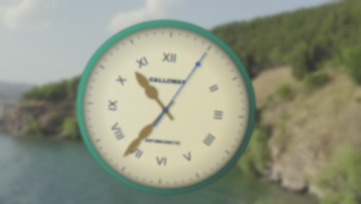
10h36m05s
